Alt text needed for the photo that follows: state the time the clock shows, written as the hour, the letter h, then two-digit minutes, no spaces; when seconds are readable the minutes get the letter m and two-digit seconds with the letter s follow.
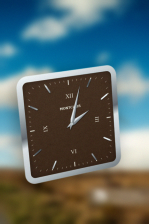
2h03
